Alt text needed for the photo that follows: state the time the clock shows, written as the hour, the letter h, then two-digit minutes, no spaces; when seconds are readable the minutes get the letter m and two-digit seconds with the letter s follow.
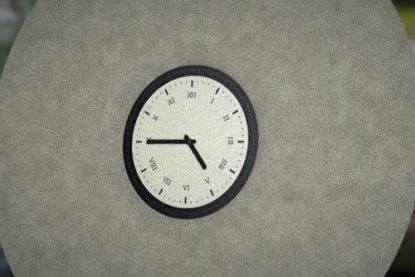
4h45
